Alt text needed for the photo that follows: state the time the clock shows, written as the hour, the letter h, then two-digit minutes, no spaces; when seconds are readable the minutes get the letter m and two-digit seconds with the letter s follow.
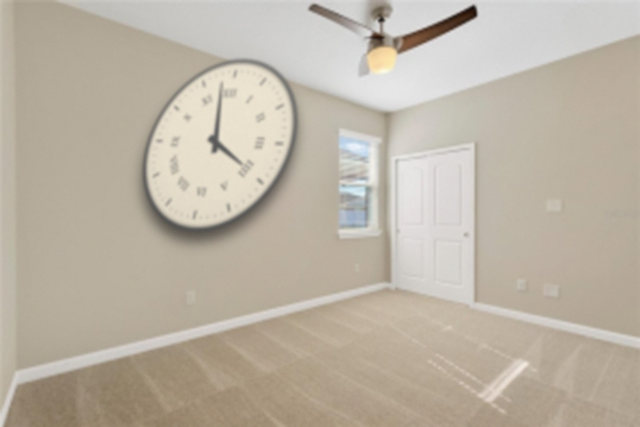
3h58
